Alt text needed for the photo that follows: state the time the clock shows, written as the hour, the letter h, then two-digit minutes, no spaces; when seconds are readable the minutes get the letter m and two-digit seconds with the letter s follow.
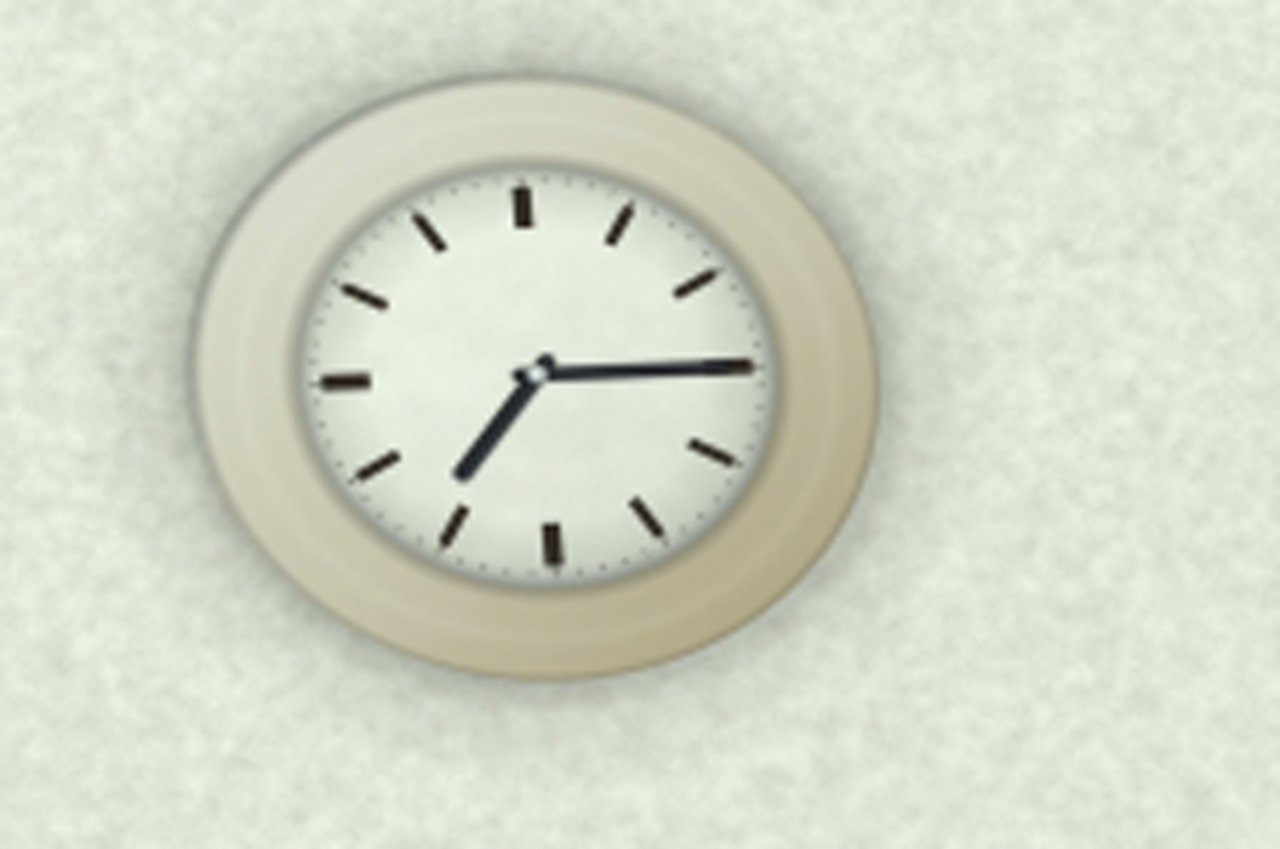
7h15
